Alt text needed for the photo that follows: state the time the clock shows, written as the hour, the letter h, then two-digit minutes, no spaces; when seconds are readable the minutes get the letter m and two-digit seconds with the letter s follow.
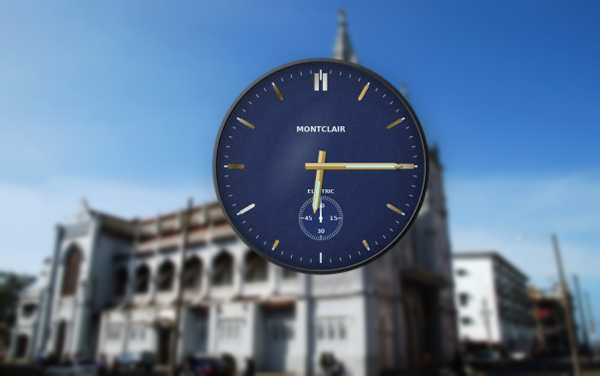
6h15
